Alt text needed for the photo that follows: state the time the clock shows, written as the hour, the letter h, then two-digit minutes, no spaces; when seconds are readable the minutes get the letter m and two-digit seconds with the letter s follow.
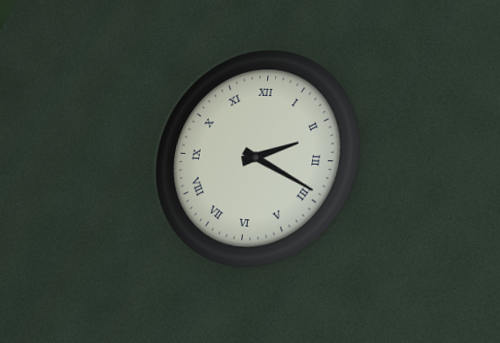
2h19
